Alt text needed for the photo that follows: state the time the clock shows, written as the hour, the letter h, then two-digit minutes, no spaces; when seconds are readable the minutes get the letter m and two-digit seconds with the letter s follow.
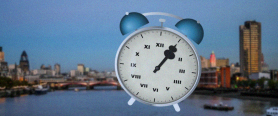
1h05
